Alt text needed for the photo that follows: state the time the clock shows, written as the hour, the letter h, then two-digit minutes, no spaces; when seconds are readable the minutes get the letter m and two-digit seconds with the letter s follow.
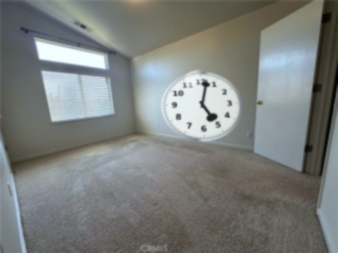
5h02
